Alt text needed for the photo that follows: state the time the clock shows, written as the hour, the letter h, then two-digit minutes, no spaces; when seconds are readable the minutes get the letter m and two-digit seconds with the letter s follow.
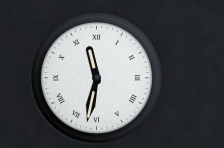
11h32
